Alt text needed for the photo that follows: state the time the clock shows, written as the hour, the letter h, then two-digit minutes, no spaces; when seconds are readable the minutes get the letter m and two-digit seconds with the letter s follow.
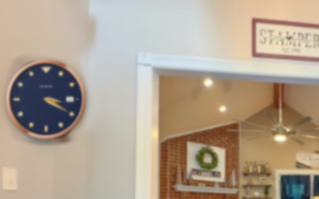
3h20
